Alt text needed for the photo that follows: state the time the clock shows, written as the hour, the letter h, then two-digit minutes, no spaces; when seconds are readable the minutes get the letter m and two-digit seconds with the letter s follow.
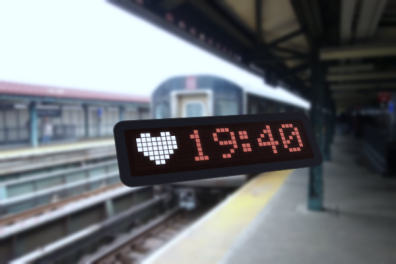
19h40
